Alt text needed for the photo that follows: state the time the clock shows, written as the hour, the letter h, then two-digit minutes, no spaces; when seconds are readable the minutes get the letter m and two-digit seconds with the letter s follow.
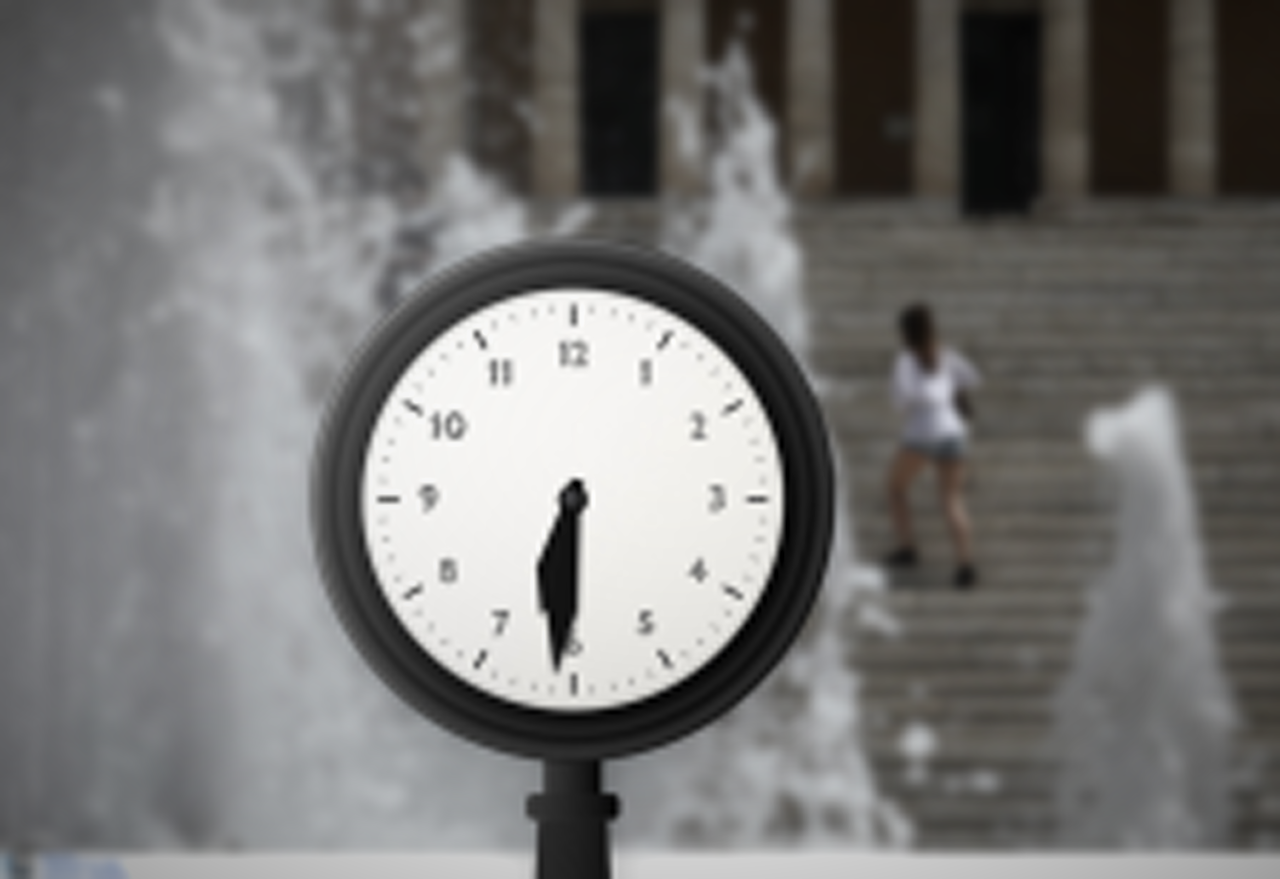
6h31
